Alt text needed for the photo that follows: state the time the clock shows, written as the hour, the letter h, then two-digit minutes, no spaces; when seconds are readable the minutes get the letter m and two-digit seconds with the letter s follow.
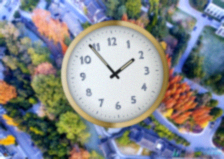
1h54
